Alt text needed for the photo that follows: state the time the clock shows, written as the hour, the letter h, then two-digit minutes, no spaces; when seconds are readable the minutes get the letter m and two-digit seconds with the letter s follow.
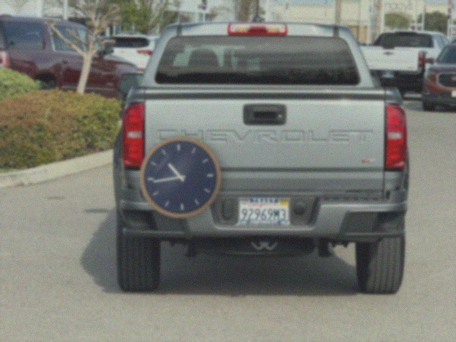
10h44
